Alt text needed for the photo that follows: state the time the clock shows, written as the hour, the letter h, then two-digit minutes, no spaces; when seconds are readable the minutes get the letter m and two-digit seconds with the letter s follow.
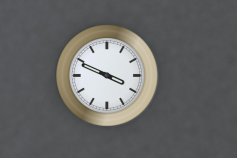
3h49
